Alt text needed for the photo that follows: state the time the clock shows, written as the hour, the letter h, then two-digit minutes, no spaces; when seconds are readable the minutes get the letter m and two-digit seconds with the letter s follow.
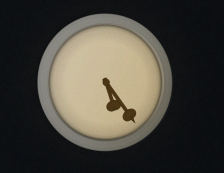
5h24
